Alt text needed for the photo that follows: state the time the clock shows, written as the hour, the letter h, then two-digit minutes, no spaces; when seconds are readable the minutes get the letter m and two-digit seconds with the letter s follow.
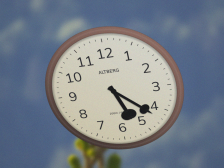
5h22
